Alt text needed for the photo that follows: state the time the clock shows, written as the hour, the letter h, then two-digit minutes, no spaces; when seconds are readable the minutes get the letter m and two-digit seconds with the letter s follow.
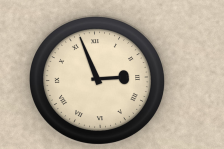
2h57
